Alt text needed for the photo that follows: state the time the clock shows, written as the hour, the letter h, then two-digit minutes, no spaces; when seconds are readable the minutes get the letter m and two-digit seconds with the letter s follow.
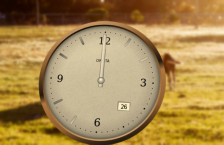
12h00
